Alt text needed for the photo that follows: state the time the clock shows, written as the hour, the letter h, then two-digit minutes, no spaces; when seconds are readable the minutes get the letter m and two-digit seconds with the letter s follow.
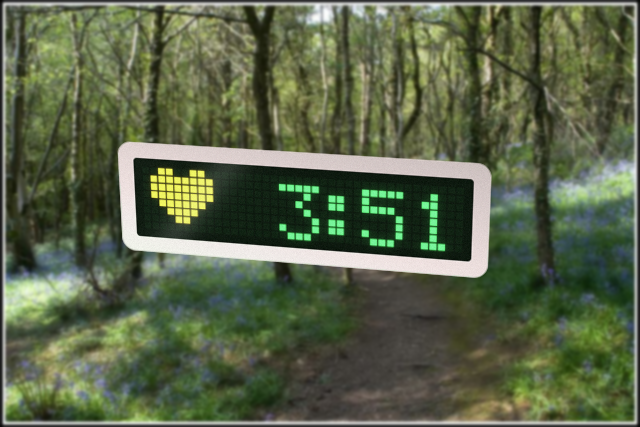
3h51
